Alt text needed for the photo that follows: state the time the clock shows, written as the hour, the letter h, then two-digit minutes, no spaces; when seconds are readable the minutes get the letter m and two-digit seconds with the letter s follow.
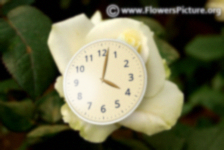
4h02
